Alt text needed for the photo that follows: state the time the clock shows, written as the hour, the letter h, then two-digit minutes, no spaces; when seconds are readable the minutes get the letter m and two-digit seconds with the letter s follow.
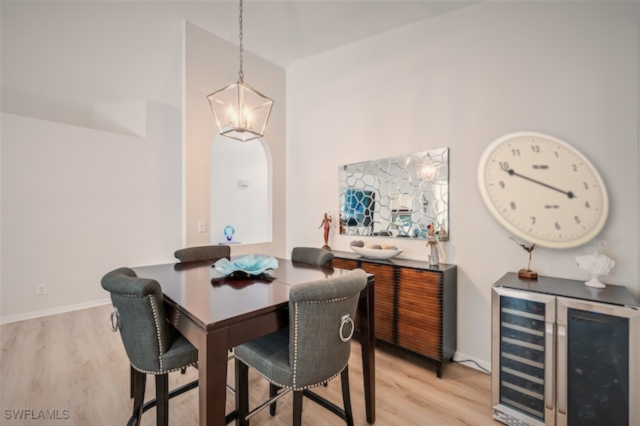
3h49
